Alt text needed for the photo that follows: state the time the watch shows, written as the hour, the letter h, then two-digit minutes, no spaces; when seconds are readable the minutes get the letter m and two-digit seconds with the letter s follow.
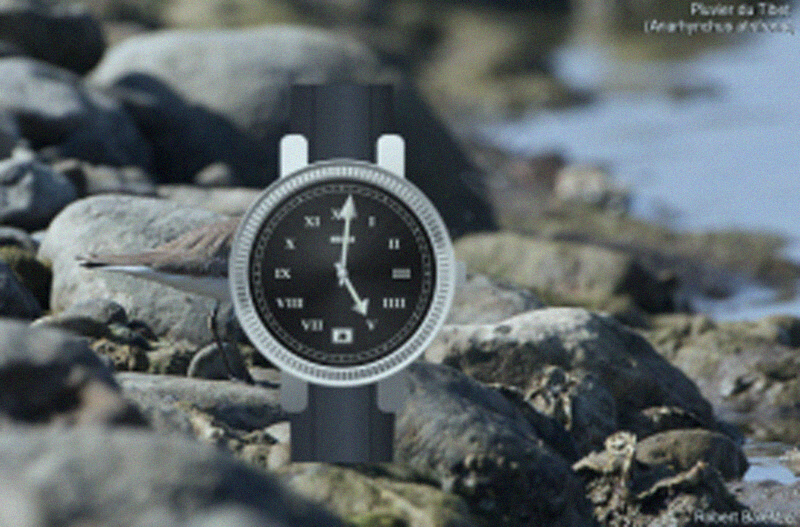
5h01
